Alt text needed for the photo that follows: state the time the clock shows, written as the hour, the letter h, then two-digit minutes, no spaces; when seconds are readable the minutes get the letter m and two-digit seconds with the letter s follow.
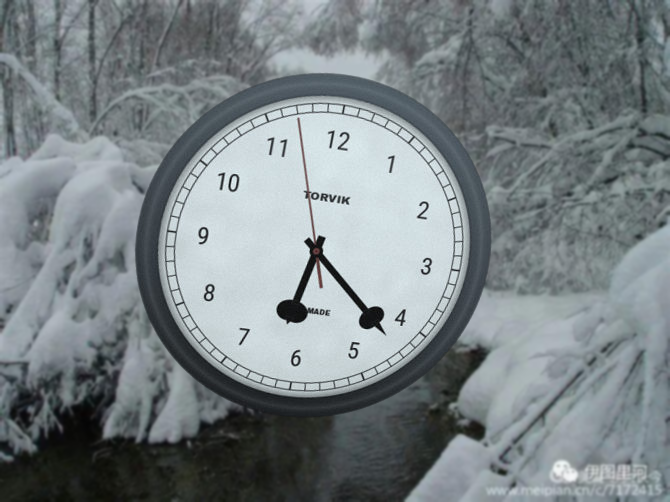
6h21m57s
